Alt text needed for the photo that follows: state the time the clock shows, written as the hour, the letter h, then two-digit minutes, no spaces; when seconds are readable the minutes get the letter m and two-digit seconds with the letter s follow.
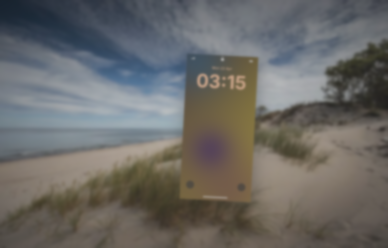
3h15
